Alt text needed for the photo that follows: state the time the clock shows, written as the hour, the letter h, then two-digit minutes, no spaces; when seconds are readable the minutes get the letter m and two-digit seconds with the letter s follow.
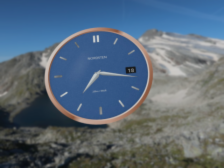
7h17
